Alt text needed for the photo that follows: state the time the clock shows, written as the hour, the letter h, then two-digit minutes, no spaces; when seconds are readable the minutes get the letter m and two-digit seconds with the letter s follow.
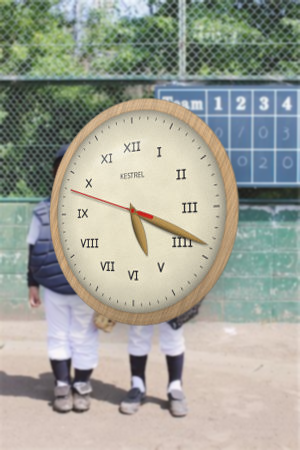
5h18m48s
